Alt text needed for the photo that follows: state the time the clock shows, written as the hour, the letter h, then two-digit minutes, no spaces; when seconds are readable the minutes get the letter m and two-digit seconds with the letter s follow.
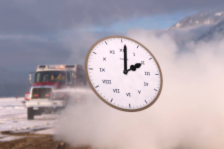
2h01
